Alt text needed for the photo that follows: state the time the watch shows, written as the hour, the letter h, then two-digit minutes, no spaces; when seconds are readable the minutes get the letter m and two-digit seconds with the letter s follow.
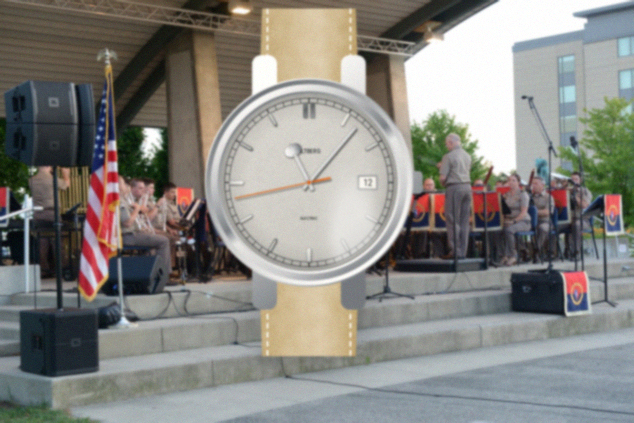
11h06m43s
